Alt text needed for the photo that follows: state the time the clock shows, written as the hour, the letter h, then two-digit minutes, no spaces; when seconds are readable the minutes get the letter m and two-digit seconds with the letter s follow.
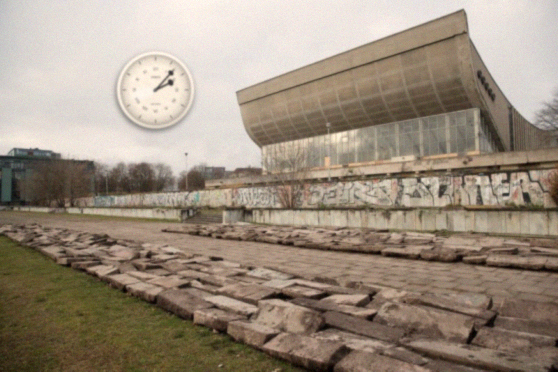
2h07
